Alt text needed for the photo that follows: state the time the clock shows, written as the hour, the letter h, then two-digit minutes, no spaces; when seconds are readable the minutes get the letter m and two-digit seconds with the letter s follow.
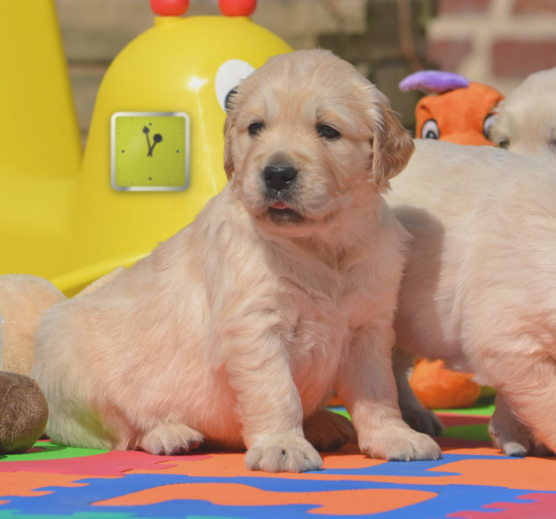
12h58
